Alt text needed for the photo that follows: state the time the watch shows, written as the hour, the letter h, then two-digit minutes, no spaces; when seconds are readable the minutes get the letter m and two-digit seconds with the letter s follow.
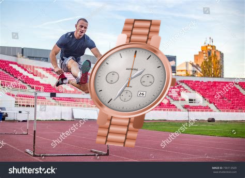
1h34
